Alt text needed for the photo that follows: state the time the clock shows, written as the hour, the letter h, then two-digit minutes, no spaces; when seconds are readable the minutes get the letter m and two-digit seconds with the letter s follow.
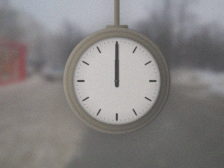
12h00
